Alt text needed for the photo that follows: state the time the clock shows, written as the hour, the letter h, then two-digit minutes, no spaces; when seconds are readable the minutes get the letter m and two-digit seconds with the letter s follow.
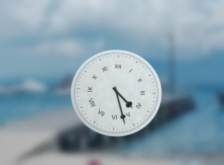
4h27
